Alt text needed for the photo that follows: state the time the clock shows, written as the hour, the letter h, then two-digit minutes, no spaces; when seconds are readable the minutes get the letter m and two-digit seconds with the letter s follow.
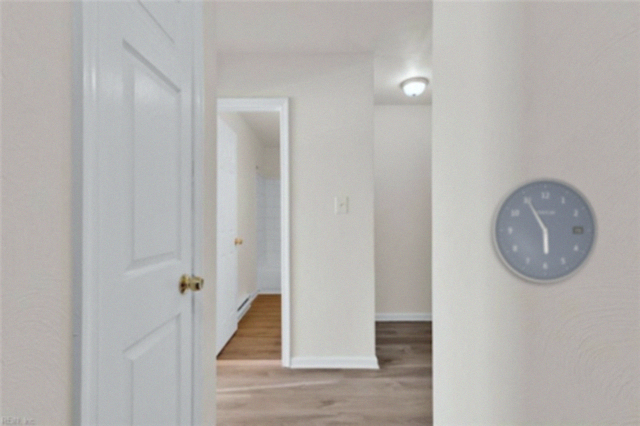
5h55
